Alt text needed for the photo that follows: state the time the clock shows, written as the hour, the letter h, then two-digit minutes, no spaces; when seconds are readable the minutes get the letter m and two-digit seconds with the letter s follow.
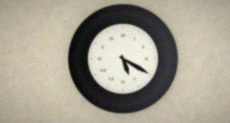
5h20
